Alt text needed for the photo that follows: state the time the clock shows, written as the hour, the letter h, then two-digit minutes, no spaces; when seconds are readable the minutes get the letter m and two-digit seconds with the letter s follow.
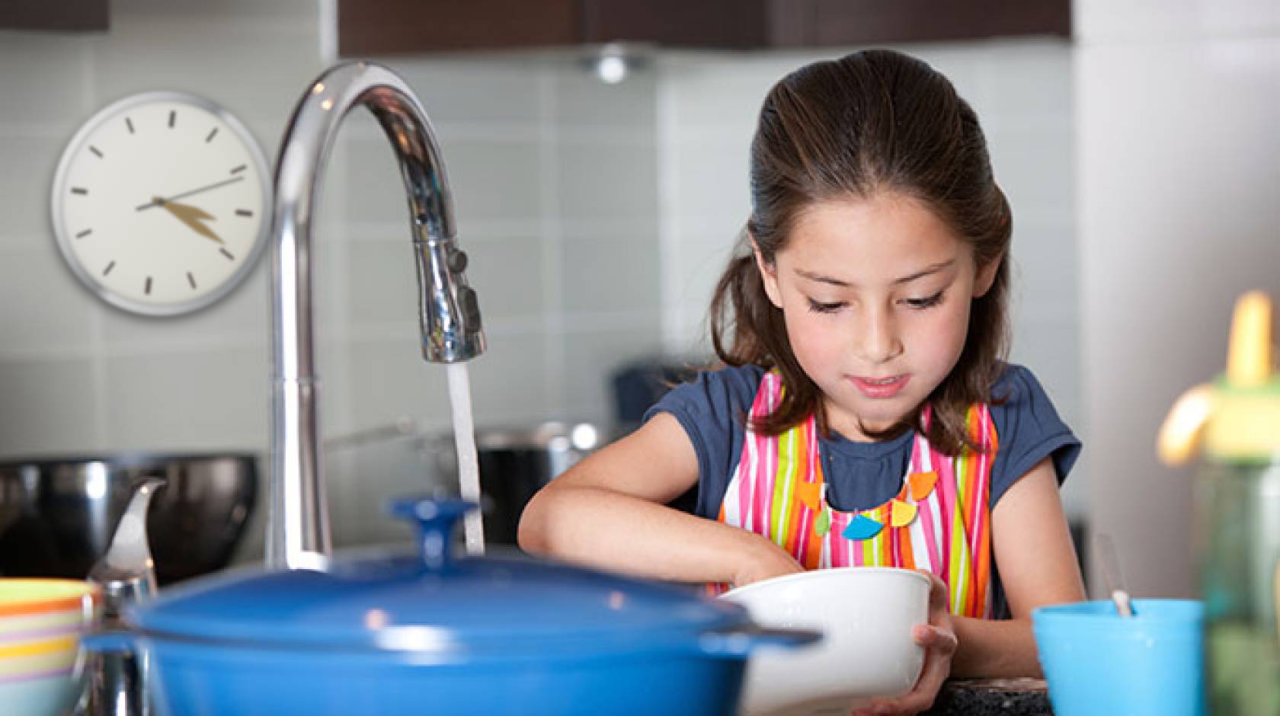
3h19m11s
